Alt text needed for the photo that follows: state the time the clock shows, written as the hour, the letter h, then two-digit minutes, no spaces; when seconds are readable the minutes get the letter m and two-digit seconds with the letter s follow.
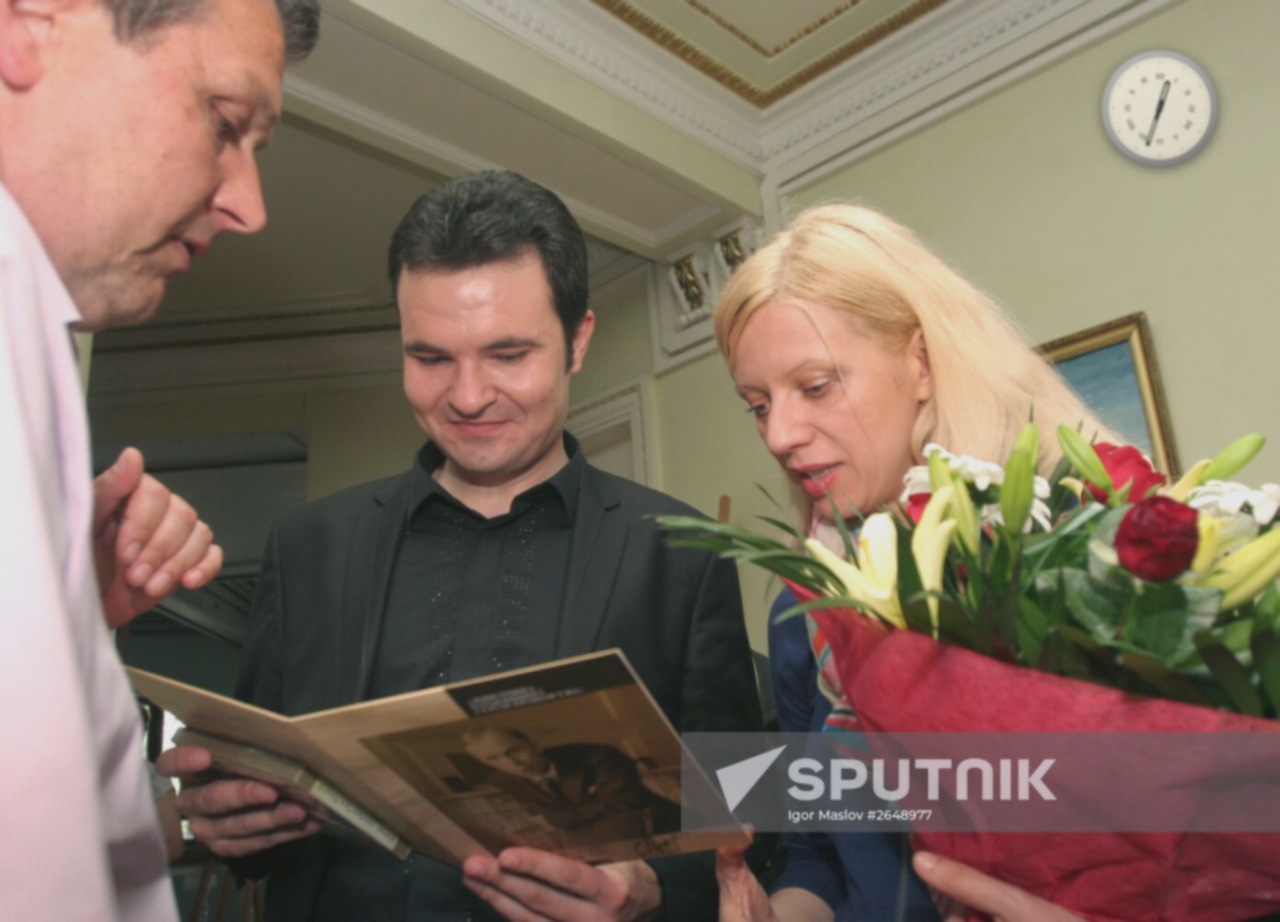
12h33
